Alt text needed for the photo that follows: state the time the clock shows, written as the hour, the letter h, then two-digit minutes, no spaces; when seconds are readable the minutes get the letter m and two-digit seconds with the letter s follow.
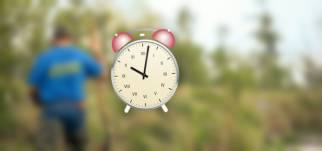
10h02
